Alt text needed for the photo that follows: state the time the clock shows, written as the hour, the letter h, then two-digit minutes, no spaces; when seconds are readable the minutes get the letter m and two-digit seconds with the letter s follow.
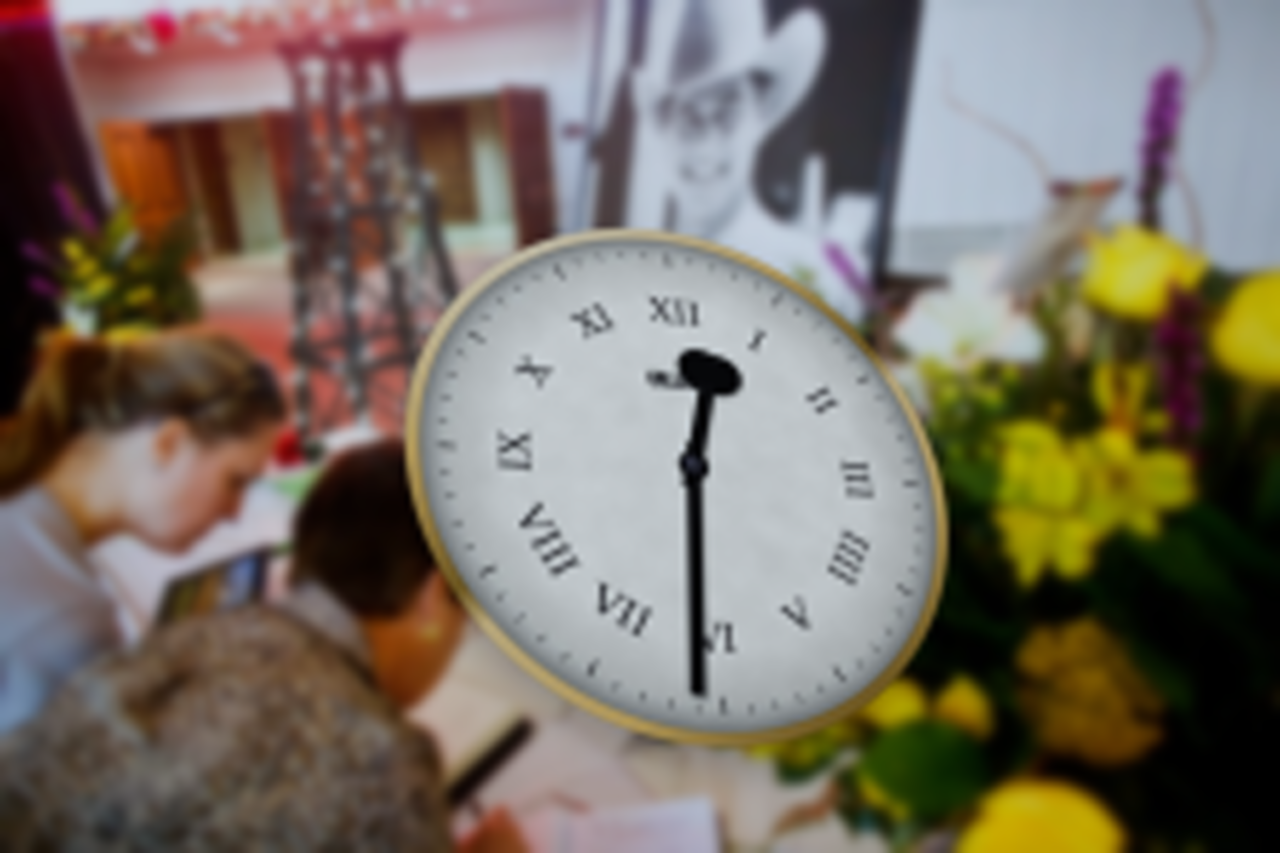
12h31
